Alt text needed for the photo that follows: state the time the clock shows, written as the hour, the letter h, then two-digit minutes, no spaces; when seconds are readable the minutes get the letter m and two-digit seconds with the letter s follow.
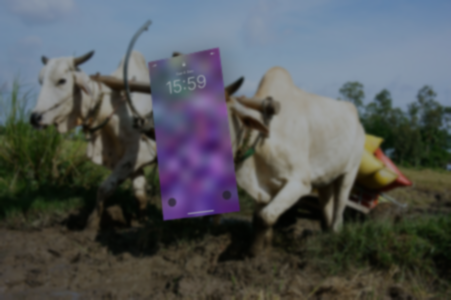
15h59
